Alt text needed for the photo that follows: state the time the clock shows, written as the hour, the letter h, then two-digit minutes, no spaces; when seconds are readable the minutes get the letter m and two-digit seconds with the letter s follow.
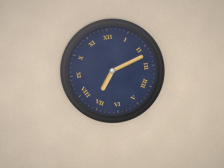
7h12
